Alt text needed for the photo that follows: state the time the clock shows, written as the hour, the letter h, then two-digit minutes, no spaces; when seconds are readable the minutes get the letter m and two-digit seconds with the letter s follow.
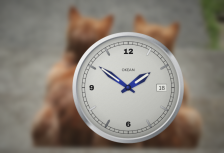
1h51
